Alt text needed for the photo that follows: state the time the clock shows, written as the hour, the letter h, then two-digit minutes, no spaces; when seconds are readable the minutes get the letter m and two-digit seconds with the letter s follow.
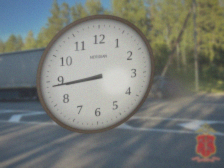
8h44
